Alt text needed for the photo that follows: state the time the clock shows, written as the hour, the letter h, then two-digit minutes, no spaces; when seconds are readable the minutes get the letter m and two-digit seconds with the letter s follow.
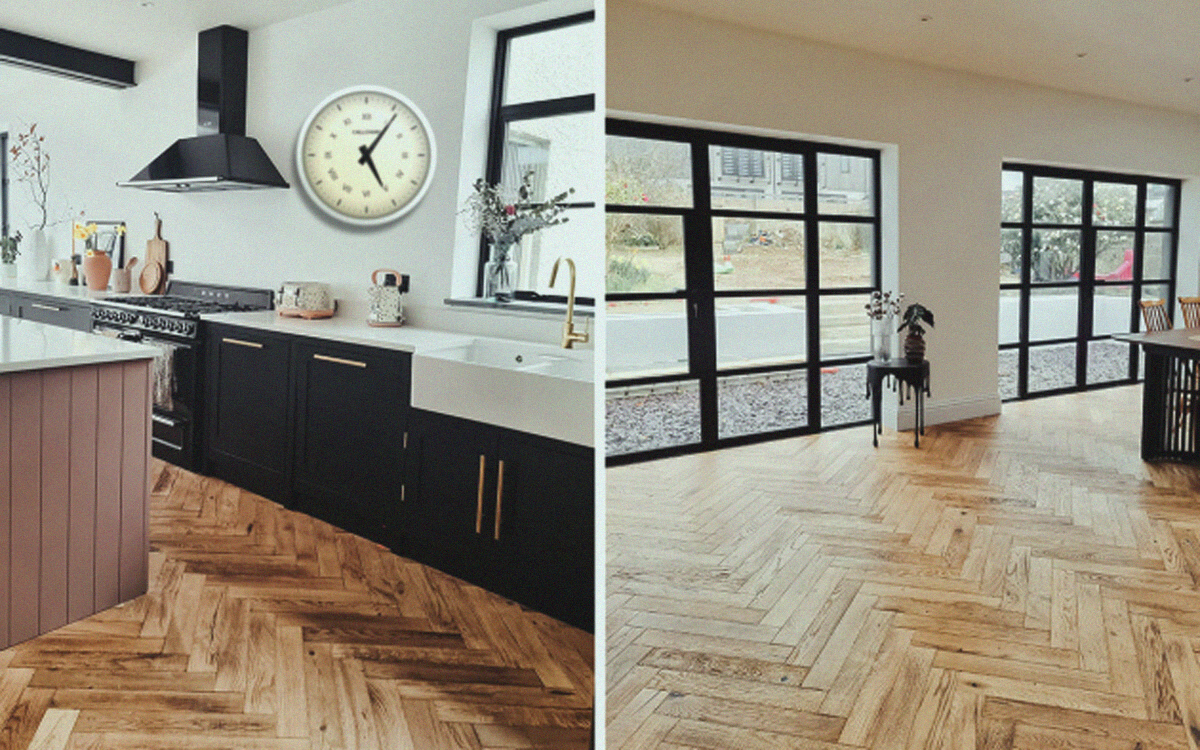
5h06
